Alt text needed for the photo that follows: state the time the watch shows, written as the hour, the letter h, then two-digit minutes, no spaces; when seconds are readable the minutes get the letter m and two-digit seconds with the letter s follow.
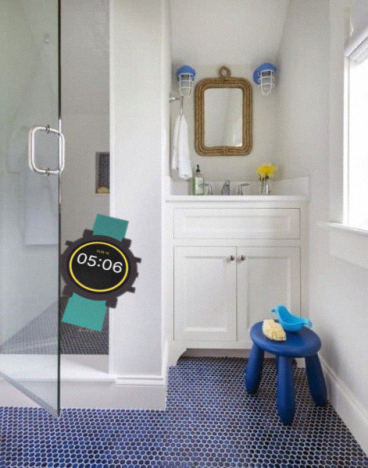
5h06
